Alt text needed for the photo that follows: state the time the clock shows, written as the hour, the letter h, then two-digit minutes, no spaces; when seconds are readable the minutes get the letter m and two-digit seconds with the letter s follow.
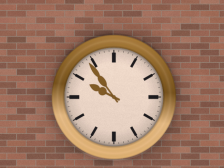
9h54
